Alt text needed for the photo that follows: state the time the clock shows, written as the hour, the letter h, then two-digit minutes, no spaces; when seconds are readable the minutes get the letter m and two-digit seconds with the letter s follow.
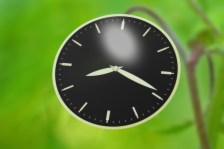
8h19
